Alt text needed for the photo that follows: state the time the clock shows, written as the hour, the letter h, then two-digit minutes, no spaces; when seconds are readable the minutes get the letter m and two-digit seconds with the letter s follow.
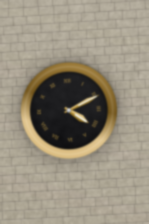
4h11
